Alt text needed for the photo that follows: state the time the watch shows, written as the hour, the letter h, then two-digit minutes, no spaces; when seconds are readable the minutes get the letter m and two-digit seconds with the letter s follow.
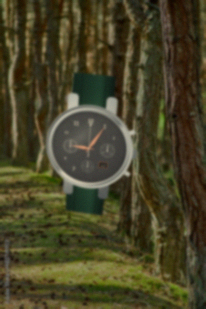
9h05
